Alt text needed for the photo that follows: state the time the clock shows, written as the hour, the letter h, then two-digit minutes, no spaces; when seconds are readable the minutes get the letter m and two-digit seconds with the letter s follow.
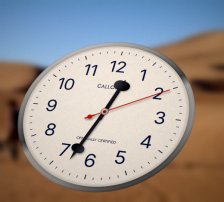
12h33m10s
